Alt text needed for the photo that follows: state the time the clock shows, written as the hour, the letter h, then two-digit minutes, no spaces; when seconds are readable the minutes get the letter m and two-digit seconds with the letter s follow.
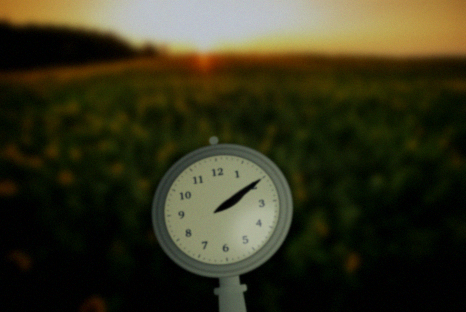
2h10
